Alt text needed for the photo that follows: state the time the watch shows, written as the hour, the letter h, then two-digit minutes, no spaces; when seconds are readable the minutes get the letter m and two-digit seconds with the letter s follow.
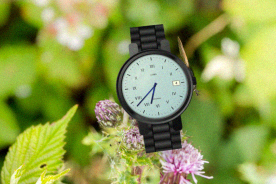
6h38
